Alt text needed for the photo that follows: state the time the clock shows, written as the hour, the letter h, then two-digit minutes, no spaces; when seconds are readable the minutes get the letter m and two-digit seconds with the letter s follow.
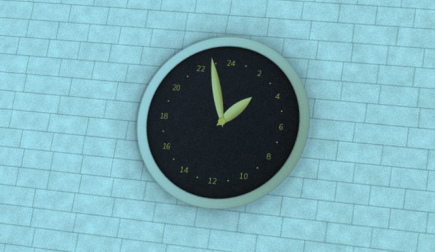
2h57
